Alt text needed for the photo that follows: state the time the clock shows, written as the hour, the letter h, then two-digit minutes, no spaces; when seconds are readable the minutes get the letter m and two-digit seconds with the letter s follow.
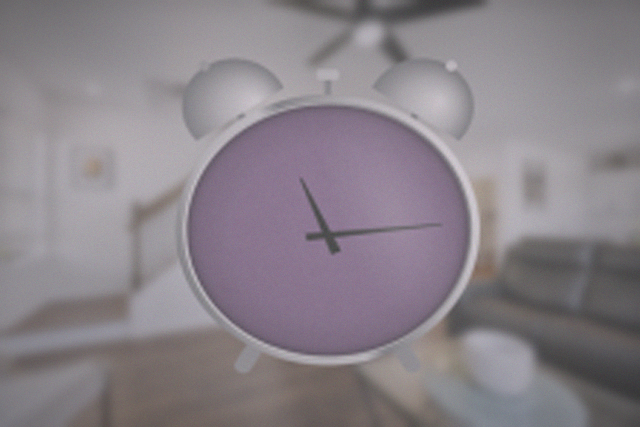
11h14
